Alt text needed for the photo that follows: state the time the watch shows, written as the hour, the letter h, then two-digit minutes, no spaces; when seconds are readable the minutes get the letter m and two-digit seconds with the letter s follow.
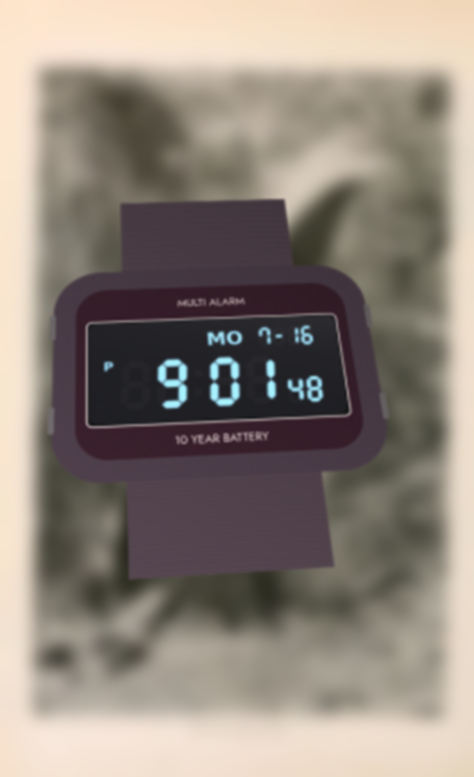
9h01m48s
